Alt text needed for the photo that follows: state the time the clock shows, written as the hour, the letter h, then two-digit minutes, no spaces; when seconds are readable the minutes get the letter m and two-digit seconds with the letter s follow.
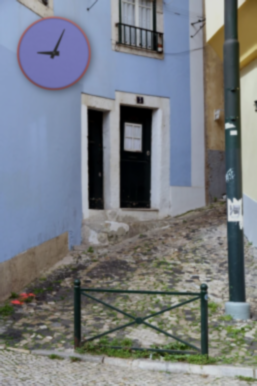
9h04
